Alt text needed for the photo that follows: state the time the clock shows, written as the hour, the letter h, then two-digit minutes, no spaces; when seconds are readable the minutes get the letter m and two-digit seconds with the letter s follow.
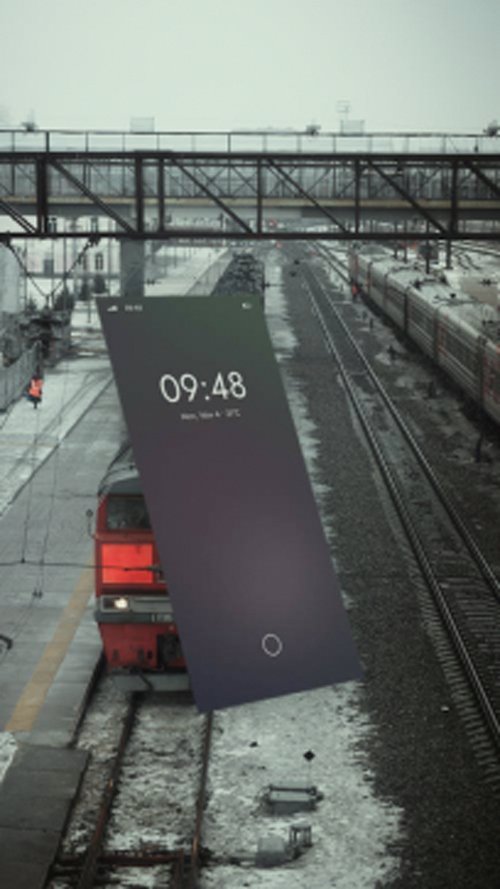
9h48
